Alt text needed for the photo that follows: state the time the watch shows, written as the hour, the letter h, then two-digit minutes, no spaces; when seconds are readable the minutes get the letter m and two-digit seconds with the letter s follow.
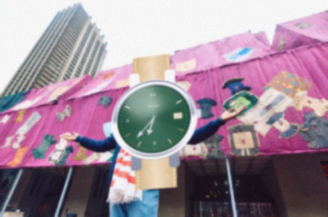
6h37
